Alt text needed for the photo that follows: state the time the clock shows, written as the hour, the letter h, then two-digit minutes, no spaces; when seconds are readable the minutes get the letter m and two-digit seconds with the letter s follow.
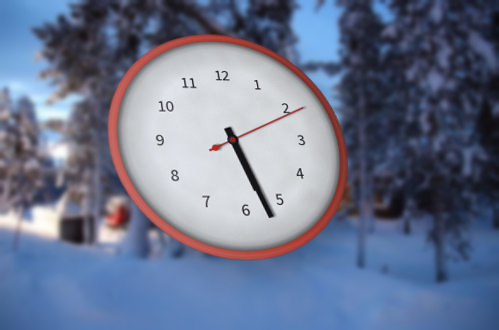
5h27m11s
